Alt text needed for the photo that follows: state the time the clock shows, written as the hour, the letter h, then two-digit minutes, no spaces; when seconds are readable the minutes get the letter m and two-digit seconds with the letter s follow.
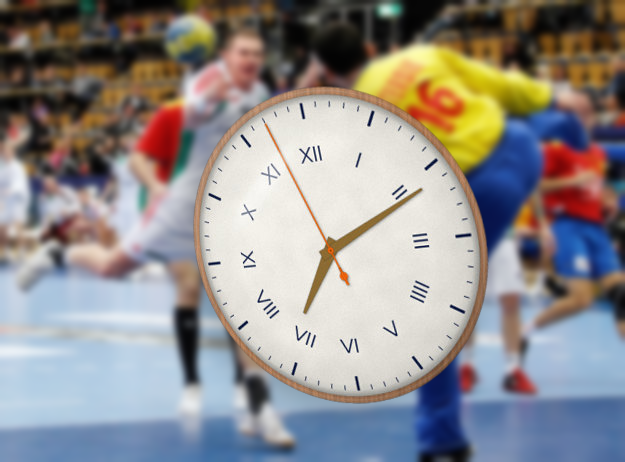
7h10m57s
